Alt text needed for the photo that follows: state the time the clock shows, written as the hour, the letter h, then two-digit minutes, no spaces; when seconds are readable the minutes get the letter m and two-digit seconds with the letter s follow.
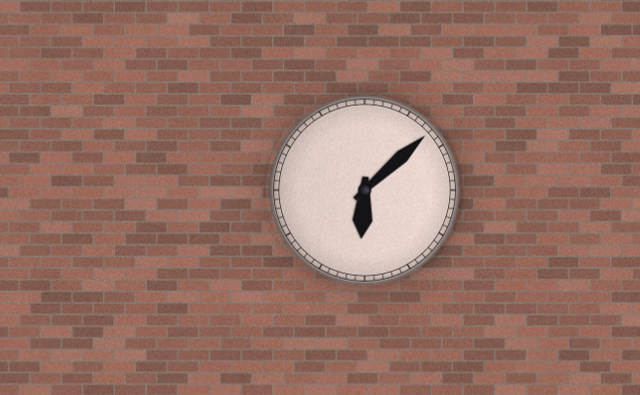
6h08
